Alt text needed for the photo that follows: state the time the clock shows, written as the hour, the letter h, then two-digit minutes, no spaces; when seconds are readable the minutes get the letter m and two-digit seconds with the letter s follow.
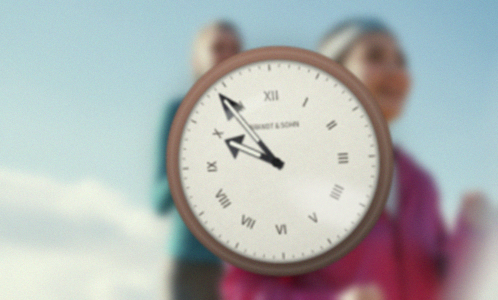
9h54
